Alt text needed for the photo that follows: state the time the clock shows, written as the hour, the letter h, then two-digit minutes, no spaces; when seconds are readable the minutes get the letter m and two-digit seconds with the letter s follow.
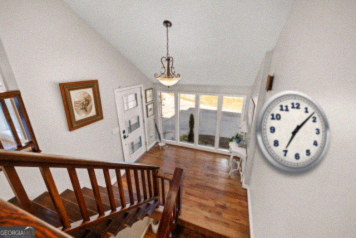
7h08
